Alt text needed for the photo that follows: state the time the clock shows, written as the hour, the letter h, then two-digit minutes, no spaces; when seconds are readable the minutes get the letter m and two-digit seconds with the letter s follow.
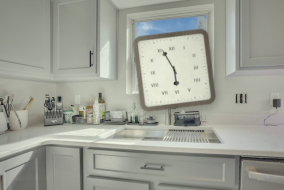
5h56
